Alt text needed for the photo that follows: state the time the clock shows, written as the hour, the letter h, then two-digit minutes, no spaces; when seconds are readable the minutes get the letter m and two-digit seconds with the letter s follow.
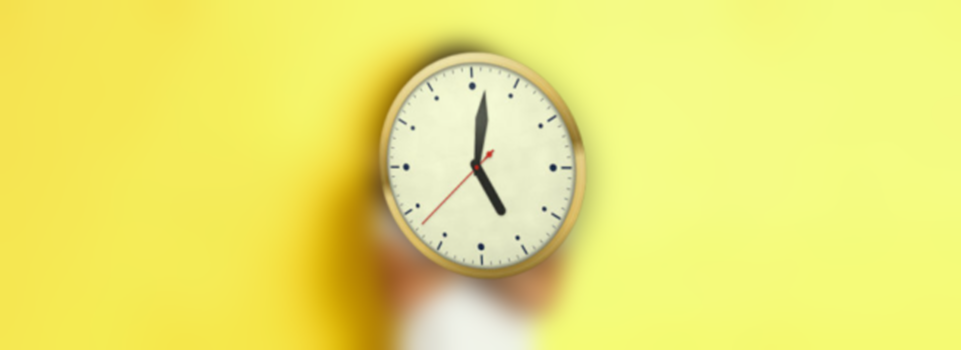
5h01m38s
